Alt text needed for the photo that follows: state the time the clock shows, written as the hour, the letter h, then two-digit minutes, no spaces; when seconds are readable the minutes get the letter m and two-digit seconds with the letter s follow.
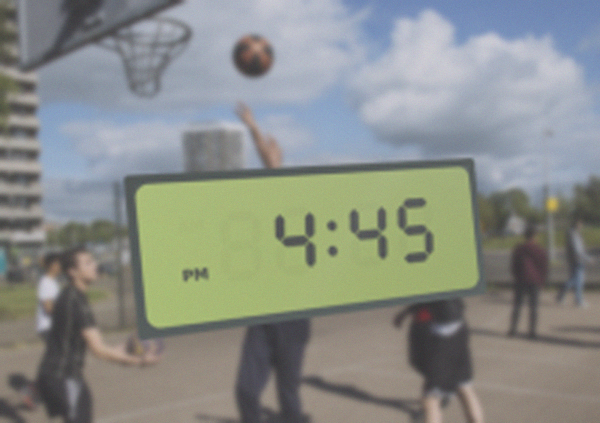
4h45
